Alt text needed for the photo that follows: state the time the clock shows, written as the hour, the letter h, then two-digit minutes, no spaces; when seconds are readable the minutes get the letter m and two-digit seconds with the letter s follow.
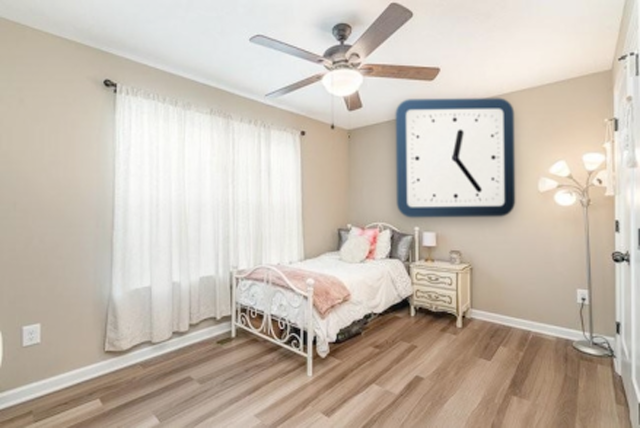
12h24
